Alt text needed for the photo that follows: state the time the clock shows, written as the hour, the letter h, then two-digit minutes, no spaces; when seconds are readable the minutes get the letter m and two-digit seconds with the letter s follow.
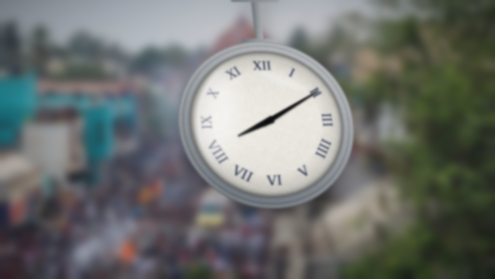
8h10
